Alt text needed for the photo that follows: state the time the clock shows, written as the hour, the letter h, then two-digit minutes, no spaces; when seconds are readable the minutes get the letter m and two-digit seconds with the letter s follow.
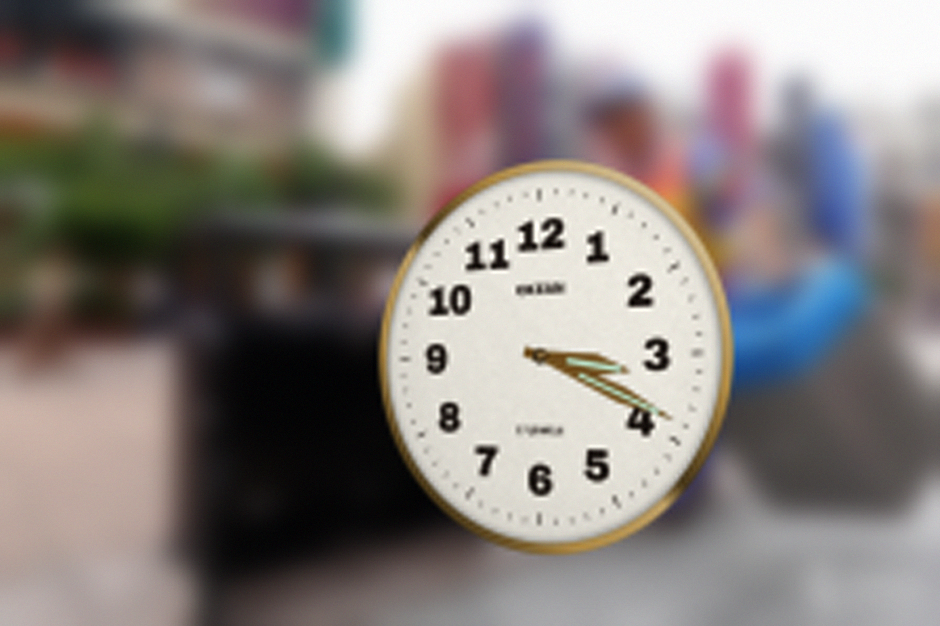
3h19
